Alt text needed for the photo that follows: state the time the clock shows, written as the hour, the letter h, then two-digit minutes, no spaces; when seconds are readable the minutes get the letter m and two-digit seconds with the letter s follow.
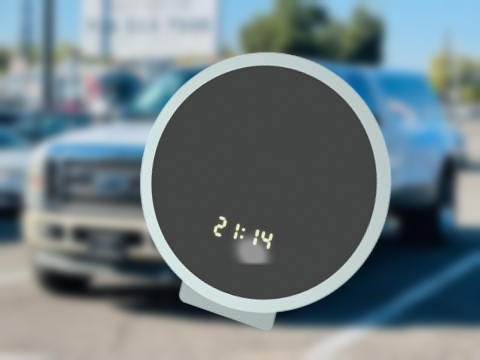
21h14
